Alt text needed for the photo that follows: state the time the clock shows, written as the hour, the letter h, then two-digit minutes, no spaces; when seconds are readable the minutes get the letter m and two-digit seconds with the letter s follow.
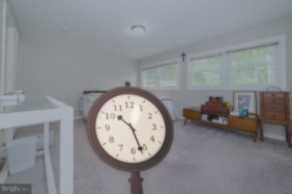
10h27
